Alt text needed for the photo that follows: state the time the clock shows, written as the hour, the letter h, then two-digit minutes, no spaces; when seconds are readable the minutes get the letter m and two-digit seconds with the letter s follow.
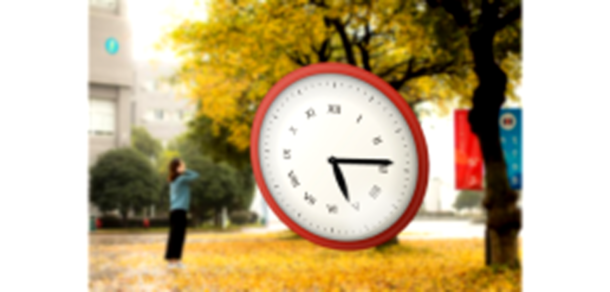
5h14
